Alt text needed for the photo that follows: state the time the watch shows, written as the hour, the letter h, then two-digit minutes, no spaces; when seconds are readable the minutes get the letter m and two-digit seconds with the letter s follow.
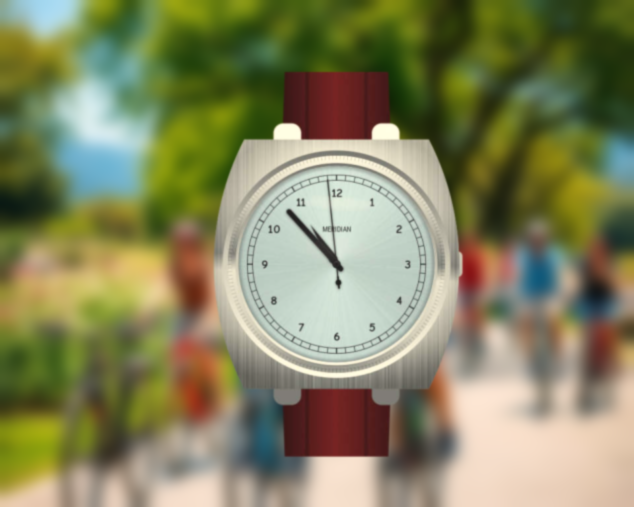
10h52m59s
